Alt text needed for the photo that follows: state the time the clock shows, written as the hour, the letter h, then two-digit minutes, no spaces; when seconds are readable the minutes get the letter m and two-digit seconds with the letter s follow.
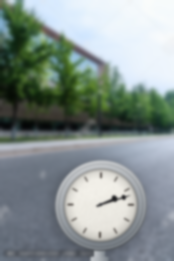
2h12
